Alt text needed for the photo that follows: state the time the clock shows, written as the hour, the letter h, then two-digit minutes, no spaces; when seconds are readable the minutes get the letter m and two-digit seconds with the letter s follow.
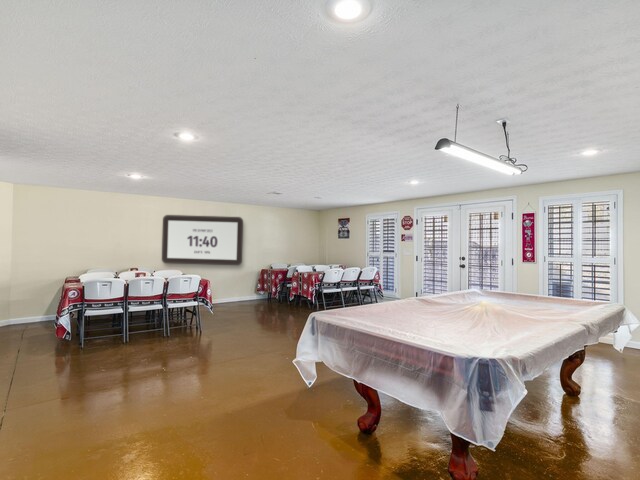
11h40
